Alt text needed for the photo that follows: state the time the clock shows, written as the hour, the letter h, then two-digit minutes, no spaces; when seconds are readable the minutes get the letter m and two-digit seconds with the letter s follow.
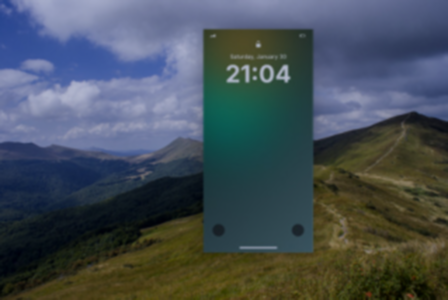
21h04
